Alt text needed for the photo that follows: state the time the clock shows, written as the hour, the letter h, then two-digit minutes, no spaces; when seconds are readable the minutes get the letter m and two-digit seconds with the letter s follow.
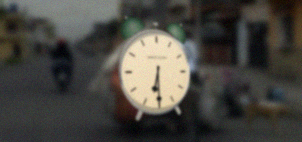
6h30
